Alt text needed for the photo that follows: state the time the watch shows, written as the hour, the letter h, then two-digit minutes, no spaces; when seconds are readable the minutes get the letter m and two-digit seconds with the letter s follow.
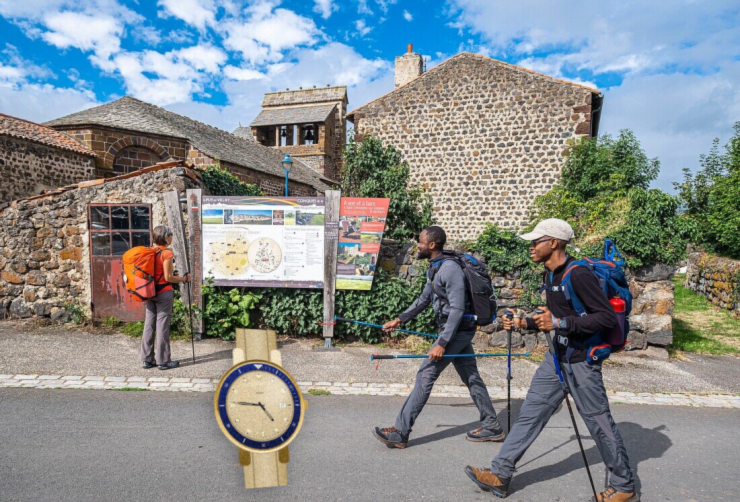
4h46
